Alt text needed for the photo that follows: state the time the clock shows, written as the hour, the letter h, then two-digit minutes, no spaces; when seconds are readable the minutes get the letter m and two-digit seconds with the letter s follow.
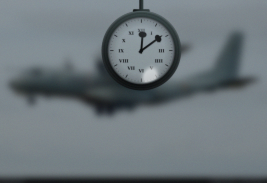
12h09
